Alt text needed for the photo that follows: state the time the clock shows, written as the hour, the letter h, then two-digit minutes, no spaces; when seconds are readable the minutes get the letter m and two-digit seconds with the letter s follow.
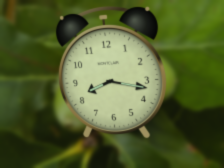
8h17
